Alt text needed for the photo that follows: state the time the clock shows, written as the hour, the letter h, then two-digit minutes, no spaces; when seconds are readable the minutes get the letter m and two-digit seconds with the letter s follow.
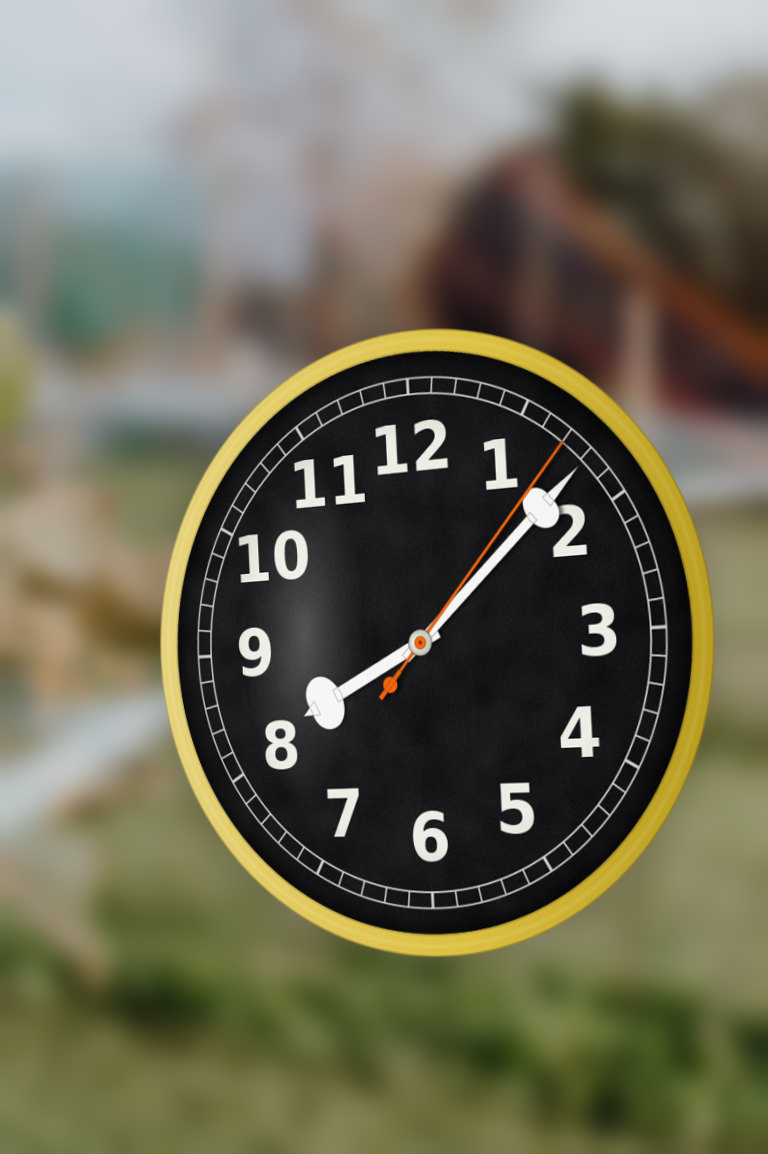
8h08m07s
